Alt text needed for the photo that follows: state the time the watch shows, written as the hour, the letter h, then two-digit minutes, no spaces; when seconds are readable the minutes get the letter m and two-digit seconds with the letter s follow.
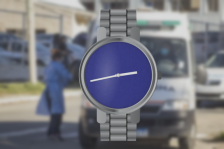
2h43
